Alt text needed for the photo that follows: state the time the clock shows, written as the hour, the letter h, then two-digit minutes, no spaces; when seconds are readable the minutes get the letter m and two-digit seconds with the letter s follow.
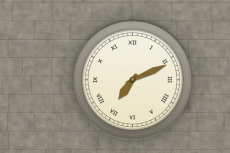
7h11
